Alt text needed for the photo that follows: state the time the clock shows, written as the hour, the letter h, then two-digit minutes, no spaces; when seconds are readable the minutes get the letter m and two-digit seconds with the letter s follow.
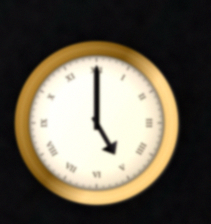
5h00
